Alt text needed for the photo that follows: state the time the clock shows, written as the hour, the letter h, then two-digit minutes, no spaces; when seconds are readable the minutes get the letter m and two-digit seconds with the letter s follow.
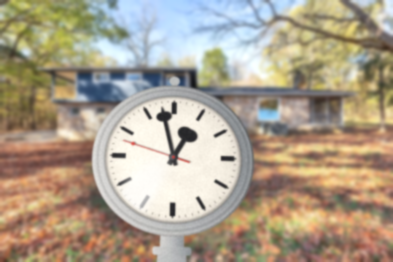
12h57m48s
